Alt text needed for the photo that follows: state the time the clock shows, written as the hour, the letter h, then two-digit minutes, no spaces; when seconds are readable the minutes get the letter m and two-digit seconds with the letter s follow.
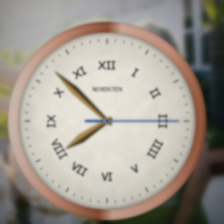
7h52m15s
